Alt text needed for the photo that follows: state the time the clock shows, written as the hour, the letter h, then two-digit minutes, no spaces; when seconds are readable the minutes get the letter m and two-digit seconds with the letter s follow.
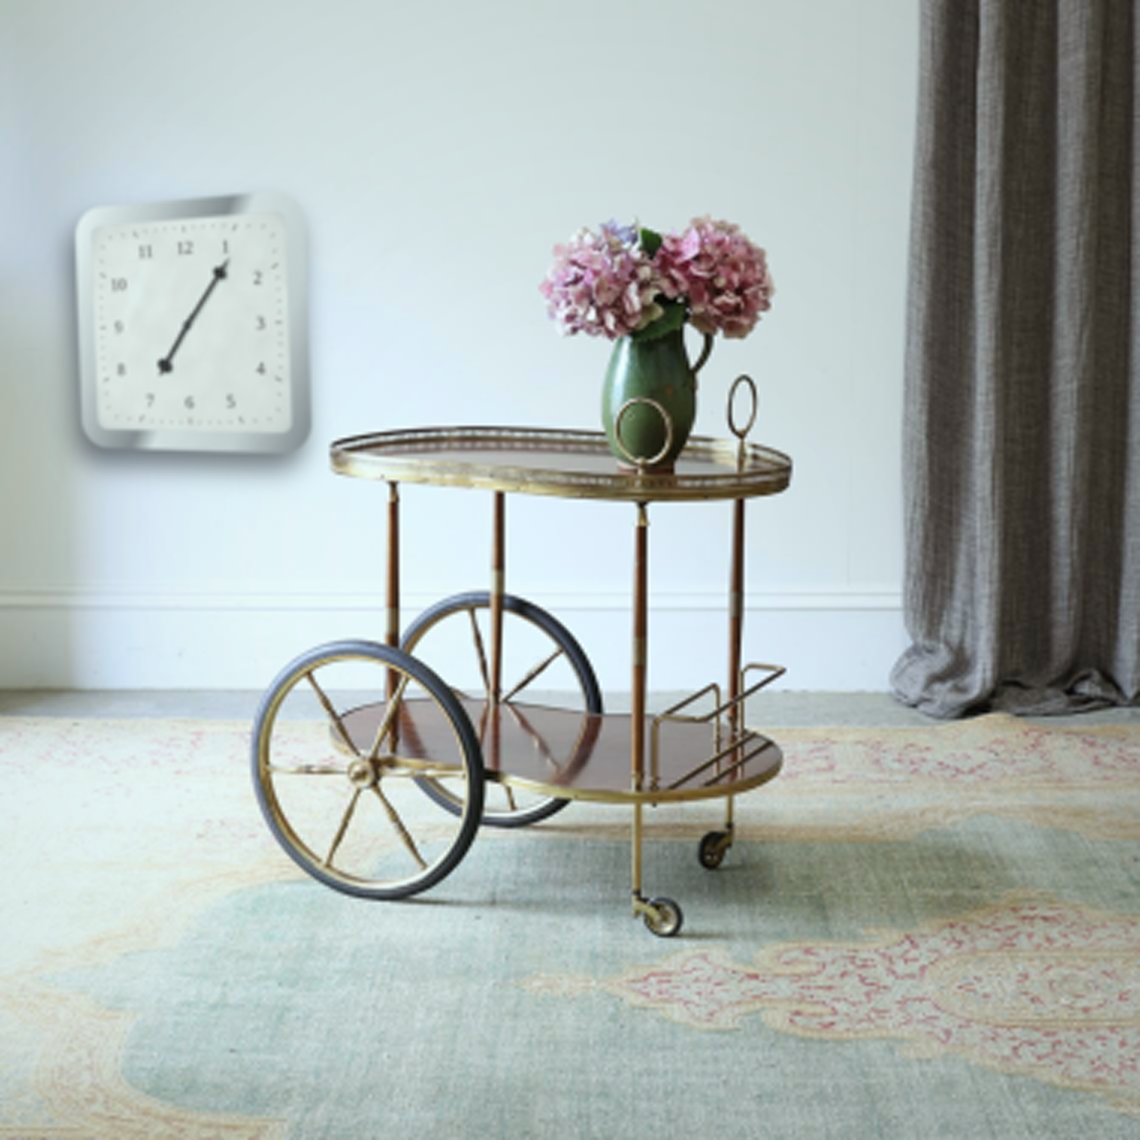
7h06
